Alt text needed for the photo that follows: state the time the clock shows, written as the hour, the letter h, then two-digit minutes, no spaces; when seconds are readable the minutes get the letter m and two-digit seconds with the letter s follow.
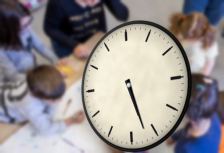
5h27
